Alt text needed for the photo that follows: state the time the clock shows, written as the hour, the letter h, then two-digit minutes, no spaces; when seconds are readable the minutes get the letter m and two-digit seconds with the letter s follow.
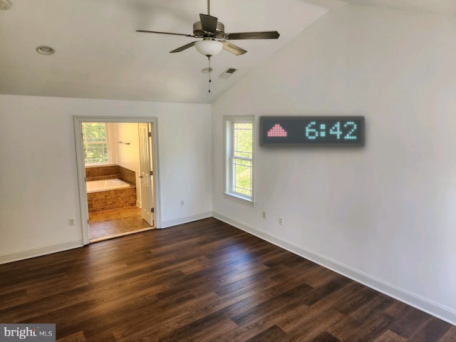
6h42
